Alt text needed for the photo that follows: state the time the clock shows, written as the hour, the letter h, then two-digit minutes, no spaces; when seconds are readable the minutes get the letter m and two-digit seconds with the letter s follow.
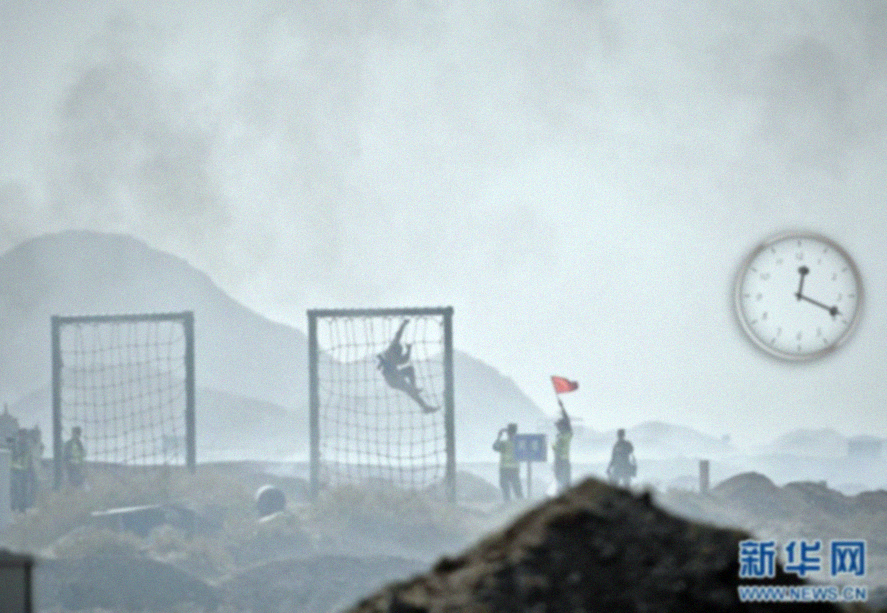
12h19
